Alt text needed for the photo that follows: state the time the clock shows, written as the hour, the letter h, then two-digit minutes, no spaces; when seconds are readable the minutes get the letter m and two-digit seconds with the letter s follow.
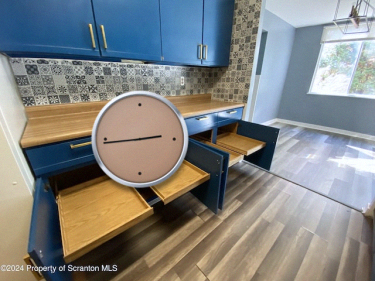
2h44
